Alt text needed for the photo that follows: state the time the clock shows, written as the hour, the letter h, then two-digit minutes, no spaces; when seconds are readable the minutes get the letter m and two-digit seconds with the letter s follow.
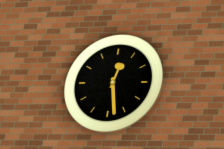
12h28
